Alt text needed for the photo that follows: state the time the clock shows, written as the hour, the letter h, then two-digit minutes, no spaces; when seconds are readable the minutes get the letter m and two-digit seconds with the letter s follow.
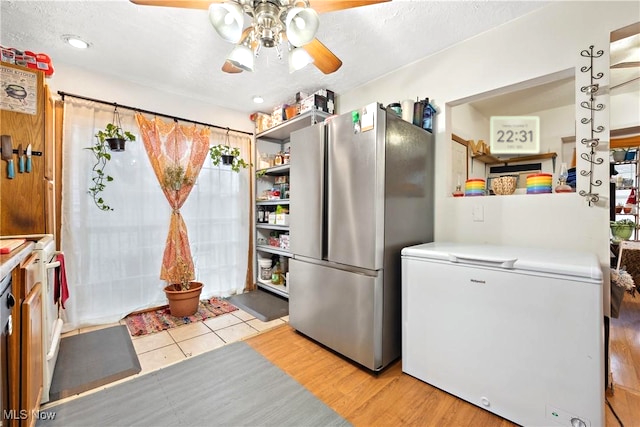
22h31
